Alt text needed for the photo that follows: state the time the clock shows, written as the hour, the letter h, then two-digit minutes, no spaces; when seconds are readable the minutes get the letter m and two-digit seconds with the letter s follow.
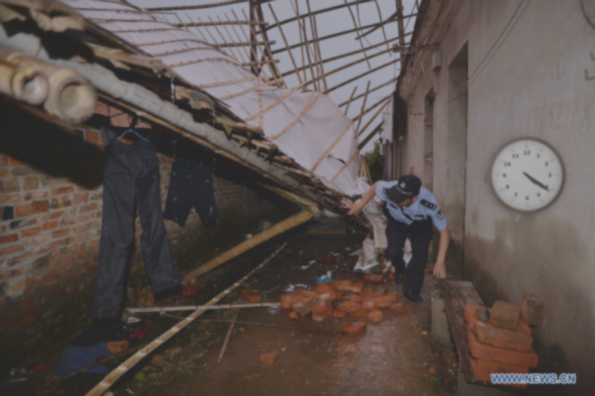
4h21
